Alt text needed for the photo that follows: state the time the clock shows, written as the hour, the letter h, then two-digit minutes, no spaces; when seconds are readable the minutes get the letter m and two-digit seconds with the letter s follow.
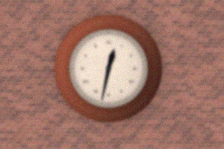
12h32
